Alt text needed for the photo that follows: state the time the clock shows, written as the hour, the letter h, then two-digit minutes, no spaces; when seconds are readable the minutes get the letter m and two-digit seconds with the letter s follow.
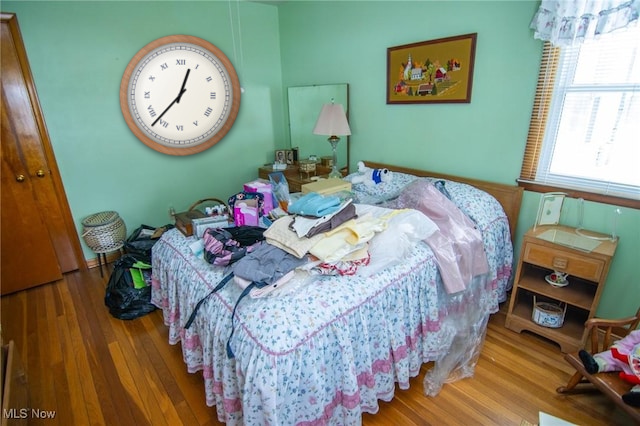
12h37
